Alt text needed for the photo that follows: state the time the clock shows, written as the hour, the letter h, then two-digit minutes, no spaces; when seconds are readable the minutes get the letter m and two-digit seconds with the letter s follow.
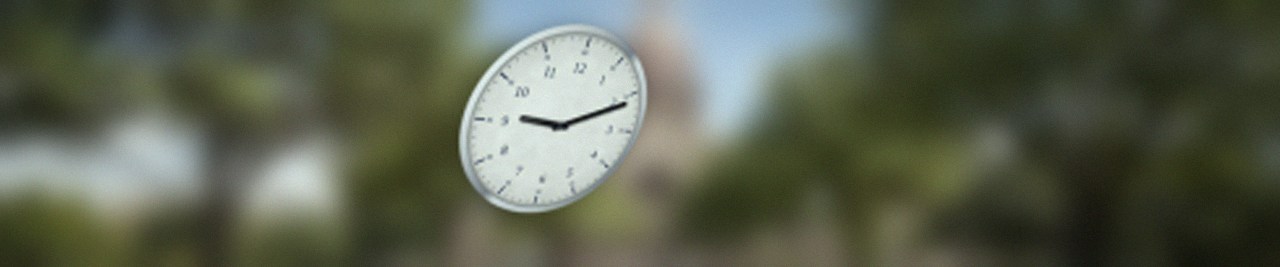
9h11
